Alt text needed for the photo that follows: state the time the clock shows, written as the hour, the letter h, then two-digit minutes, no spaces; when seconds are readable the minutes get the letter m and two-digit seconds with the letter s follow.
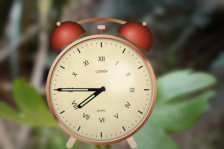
7h45
